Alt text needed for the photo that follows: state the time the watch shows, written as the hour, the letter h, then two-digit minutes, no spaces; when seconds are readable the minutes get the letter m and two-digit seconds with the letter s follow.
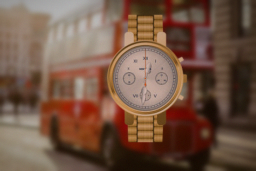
12h31
